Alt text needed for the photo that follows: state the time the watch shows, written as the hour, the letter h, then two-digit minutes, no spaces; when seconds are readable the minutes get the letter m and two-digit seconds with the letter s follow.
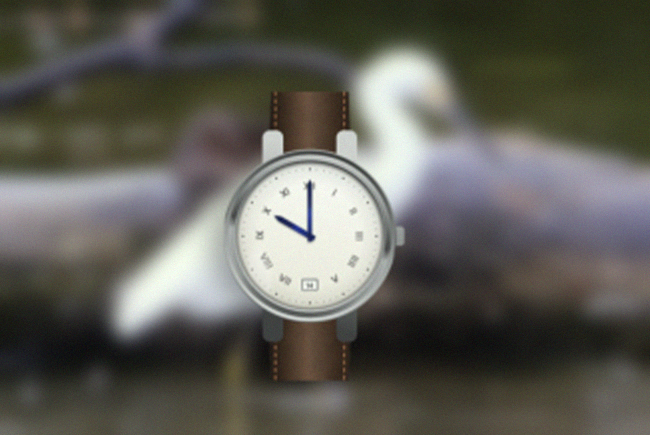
10h00
